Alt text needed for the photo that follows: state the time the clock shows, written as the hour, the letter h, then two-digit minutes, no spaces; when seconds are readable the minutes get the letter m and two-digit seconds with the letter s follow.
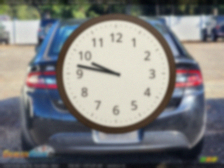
9h47
